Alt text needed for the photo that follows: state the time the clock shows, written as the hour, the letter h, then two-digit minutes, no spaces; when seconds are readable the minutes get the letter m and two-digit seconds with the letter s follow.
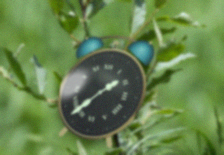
1h37
